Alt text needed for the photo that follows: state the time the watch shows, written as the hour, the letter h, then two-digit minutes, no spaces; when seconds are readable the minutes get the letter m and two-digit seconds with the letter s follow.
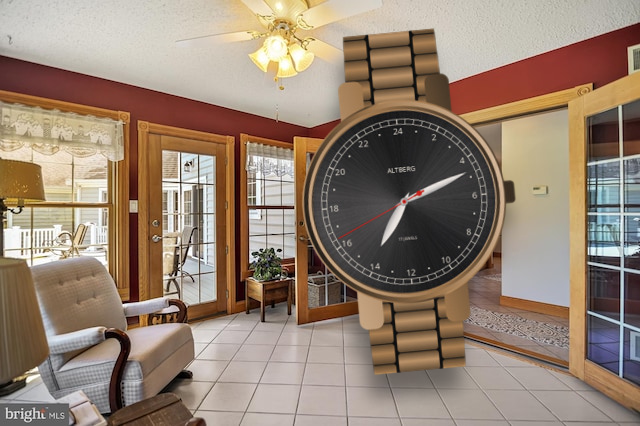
14h11m41s
